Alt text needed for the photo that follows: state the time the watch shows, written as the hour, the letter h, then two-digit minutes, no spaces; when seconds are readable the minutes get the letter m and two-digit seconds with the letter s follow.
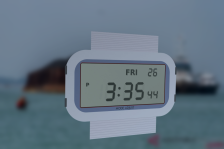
3h35m44s
